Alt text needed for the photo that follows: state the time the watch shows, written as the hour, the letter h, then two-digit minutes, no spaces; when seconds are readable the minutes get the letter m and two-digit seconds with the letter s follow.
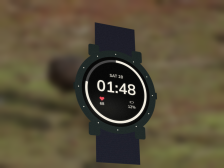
1h48
